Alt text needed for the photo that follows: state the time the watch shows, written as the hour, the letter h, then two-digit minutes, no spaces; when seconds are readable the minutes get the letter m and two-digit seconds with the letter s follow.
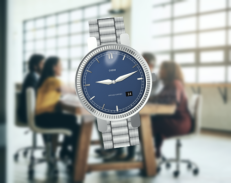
9h12
